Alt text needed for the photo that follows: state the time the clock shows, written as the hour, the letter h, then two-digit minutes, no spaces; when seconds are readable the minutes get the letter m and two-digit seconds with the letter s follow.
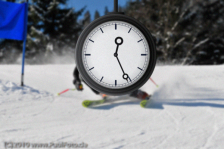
12h26
